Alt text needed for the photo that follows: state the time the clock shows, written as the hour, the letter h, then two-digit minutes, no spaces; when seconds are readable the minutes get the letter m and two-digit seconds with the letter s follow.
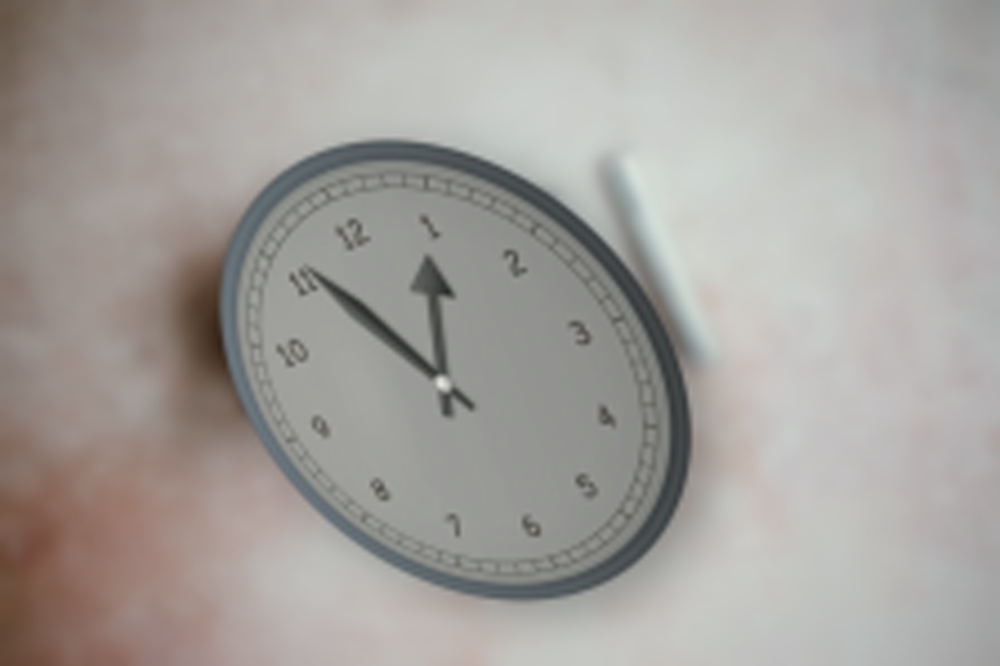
12h56
